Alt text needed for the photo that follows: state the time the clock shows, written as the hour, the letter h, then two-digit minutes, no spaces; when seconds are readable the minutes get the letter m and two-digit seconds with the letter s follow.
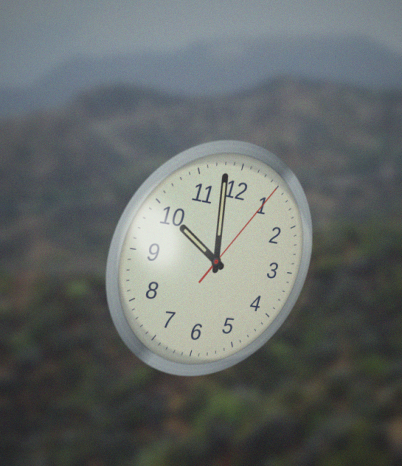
9h58m05s
